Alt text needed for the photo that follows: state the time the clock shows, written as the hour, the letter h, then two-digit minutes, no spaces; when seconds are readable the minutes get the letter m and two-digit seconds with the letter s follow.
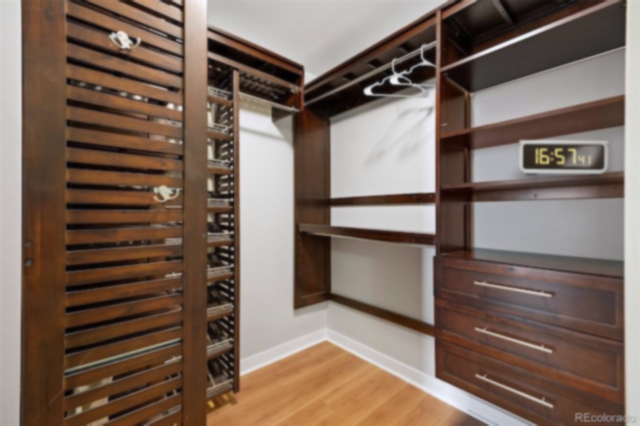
16h57
